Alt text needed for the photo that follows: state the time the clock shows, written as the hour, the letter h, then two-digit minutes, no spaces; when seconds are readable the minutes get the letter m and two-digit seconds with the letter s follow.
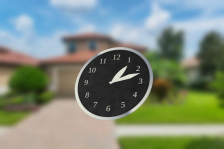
1h12
